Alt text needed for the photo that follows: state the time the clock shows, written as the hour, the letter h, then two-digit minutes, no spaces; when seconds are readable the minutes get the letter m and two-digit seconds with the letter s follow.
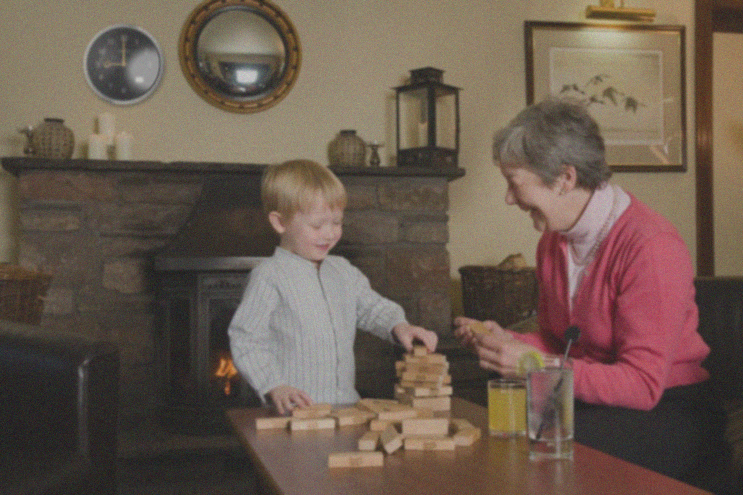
9h00
